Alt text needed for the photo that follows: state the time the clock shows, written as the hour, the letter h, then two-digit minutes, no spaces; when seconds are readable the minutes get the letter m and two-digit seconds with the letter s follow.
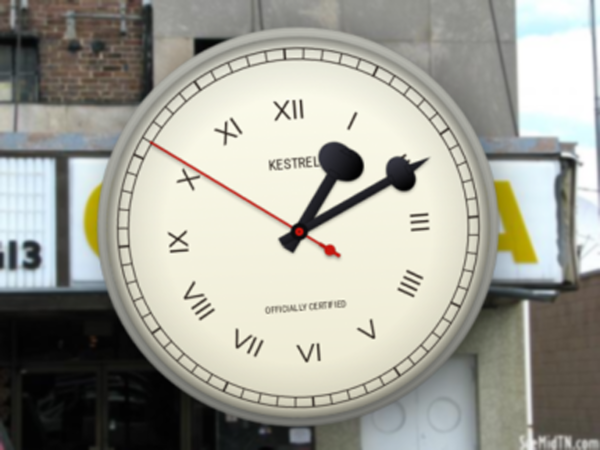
1h10m51s
